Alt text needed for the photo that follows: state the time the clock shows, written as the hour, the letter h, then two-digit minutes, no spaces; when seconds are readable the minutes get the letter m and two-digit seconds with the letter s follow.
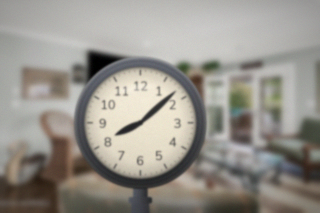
8h08
